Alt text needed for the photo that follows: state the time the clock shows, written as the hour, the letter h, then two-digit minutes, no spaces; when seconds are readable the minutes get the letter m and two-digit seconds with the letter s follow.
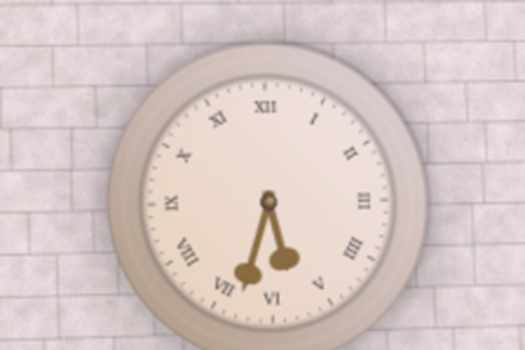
5h33
